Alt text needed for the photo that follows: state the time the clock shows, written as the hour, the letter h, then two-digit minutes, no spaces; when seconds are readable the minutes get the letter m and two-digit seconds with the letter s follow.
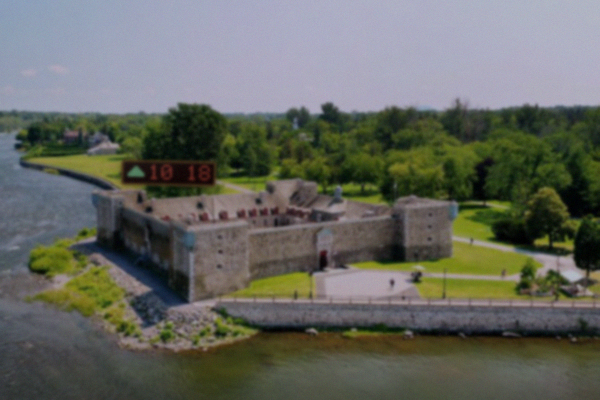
10h18
